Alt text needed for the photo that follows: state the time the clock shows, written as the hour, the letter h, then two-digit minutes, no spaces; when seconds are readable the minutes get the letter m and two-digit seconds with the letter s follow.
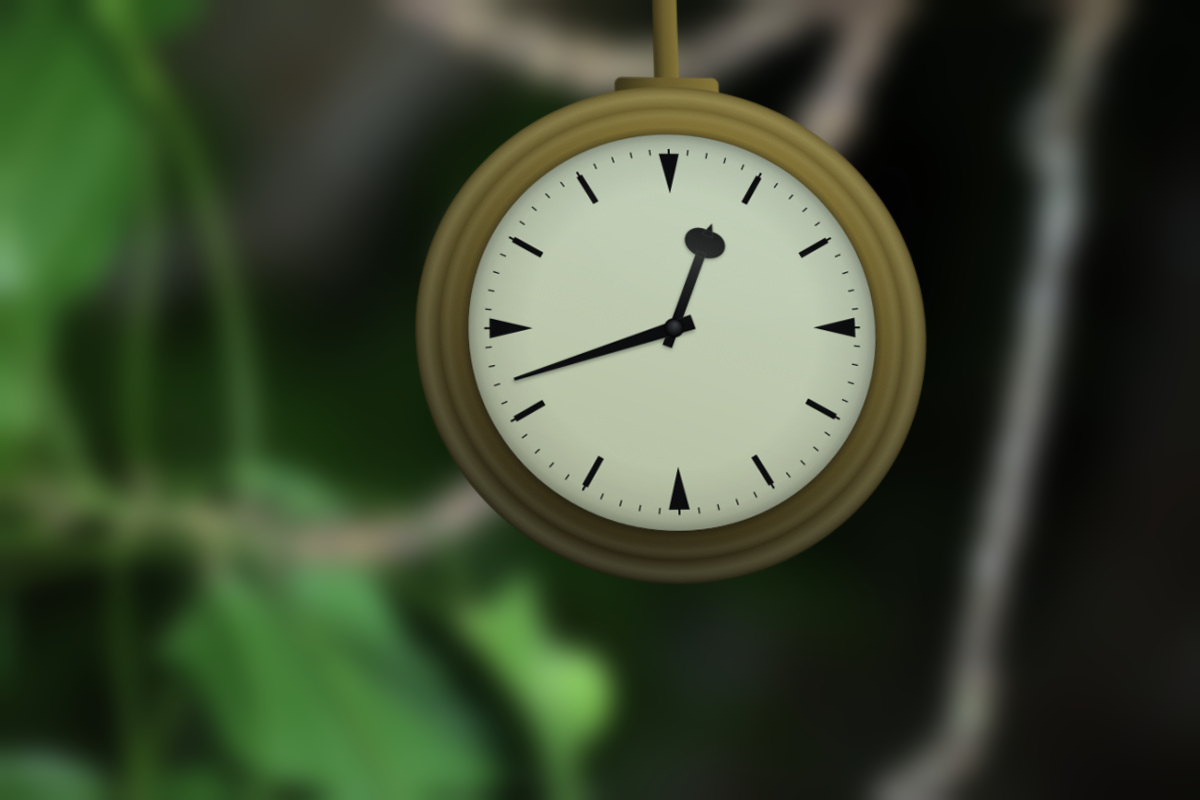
12h42
